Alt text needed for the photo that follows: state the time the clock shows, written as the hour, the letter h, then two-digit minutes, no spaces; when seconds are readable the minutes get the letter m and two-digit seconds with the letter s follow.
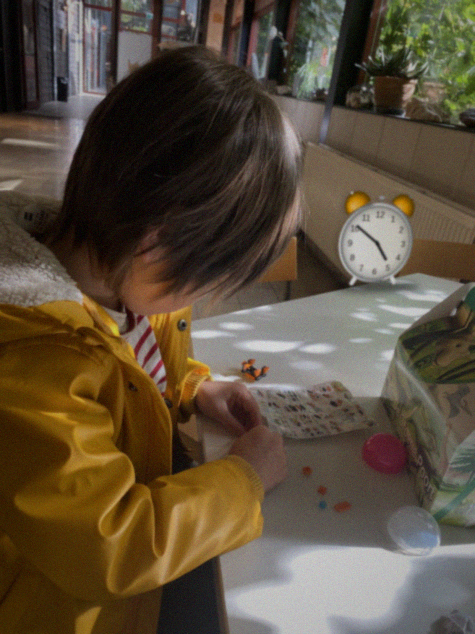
4h51
